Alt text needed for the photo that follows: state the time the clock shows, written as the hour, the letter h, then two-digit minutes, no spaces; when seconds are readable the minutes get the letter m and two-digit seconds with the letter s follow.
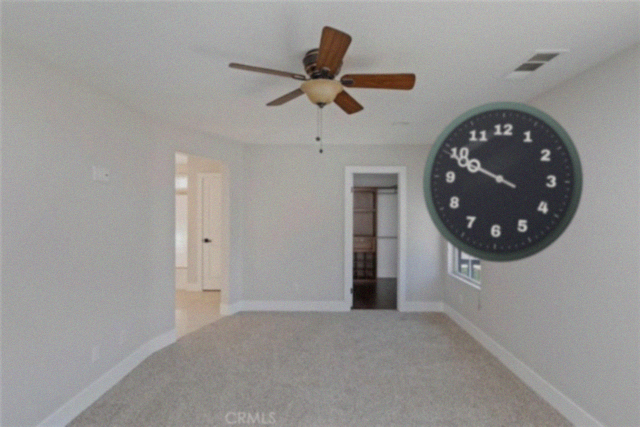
9h48m49s
